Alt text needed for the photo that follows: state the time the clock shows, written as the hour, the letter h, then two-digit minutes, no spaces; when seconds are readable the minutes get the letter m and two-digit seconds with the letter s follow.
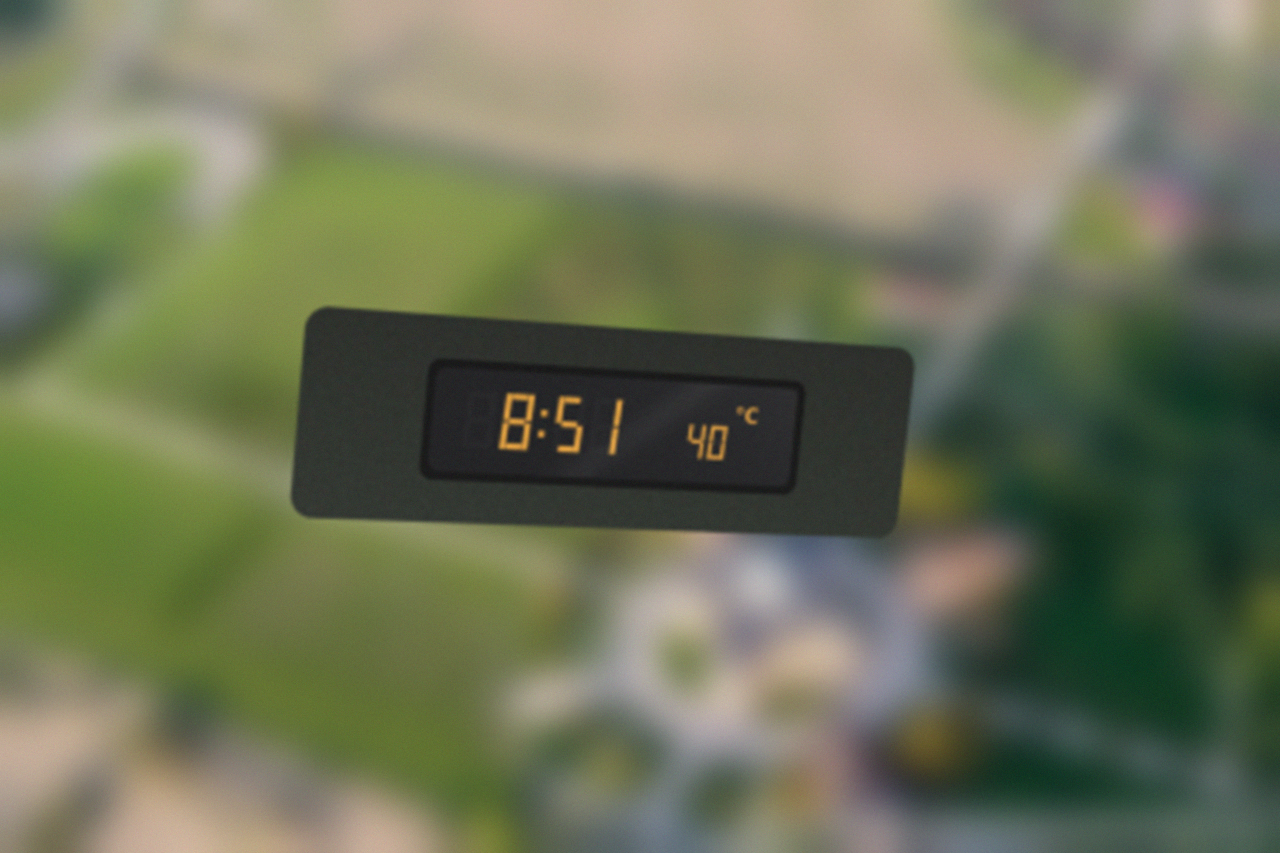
8h51
